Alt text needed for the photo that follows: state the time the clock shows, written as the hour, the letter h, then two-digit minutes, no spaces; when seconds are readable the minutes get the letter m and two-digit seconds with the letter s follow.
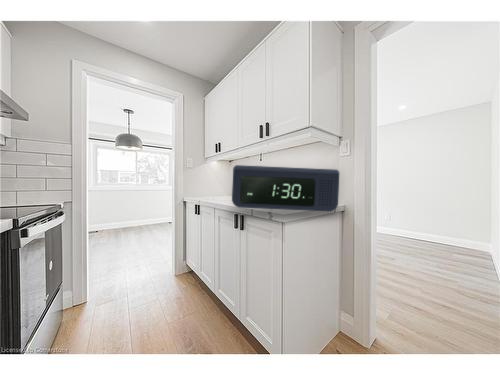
1h30
